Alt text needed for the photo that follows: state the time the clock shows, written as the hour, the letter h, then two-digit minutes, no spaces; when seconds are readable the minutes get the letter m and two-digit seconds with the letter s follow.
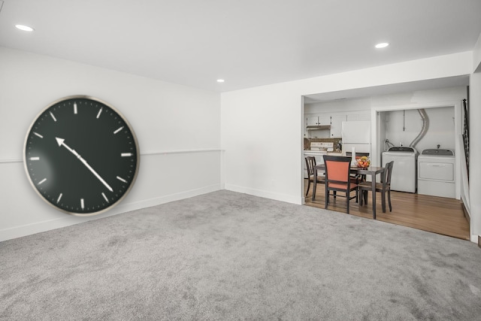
10h23
